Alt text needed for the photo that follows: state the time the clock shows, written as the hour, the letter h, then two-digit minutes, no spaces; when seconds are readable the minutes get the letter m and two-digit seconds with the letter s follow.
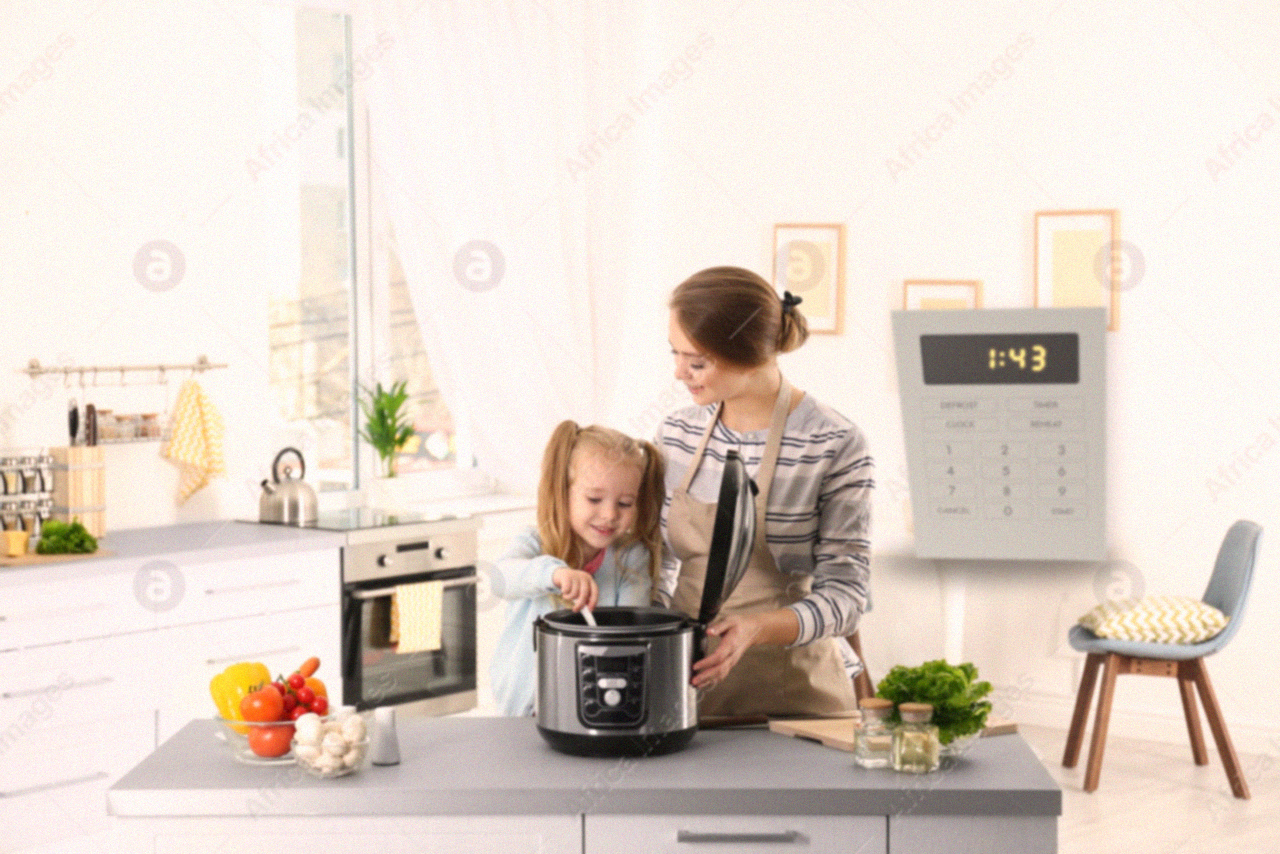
1h43
